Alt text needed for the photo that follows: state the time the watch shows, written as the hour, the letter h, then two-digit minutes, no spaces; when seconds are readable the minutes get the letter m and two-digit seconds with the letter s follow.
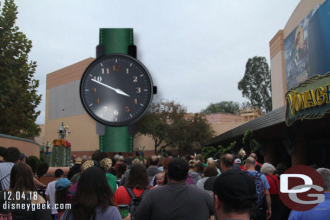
3h49
